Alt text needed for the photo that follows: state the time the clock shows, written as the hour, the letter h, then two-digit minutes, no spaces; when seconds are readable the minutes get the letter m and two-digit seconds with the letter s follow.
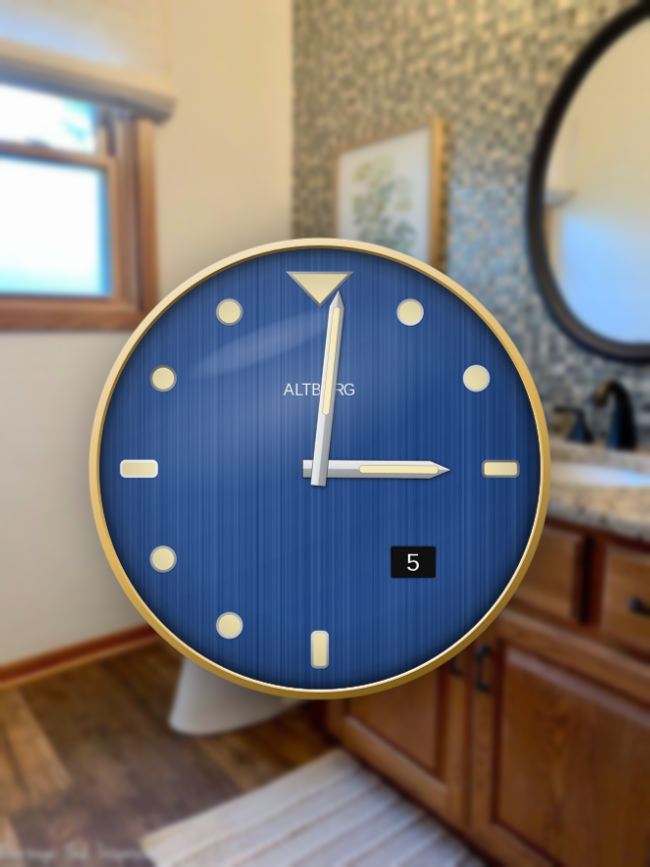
3h01
